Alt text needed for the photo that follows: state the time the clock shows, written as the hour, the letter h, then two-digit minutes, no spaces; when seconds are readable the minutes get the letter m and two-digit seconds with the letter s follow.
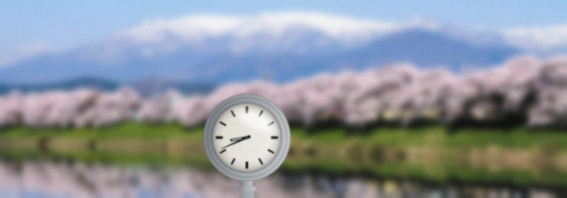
8h41
